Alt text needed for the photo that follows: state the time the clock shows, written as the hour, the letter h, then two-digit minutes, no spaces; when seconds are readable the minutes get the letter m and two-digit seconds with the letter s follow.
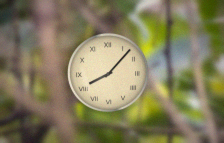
8h07
